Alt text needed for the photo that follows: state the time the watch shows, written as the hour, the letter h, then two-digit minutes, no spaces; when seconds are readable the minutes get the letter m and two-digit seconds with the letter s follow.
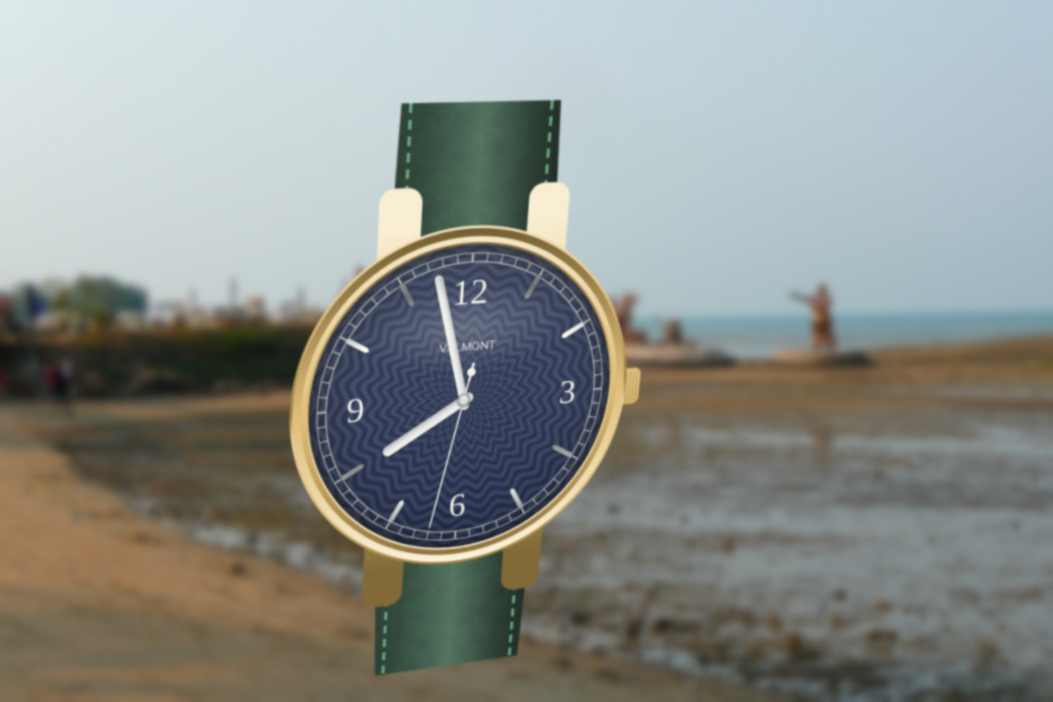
7h57m32s
